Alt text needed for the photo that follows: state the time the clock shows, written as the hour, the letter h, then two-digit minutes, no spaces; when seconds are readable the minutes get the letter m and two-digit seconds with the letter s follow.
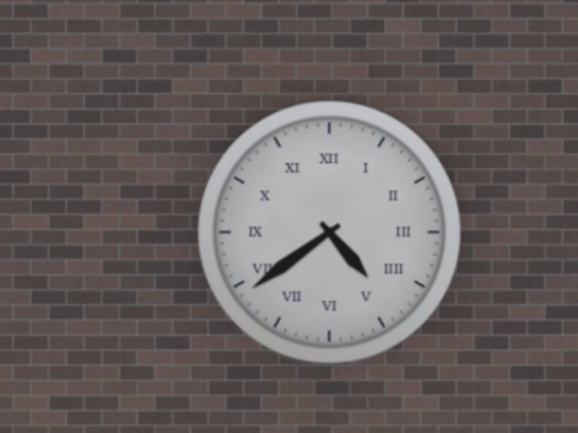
4h39
